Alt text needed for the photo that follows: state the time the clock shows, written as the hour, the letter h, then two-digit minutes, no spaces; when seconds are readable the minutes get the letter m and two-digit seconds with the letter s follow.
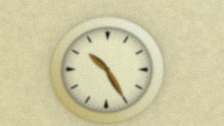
10h25
